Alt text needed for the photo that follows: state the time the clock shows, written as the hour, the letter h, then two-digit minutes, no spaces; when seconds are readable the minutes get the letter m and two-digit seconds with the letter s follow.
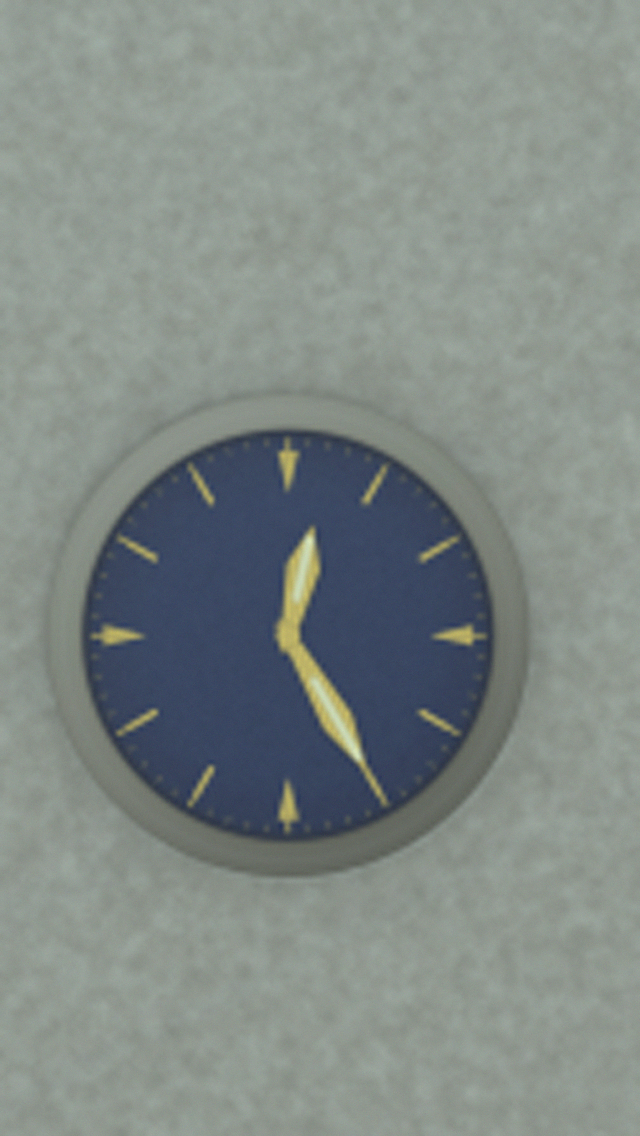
12h25
